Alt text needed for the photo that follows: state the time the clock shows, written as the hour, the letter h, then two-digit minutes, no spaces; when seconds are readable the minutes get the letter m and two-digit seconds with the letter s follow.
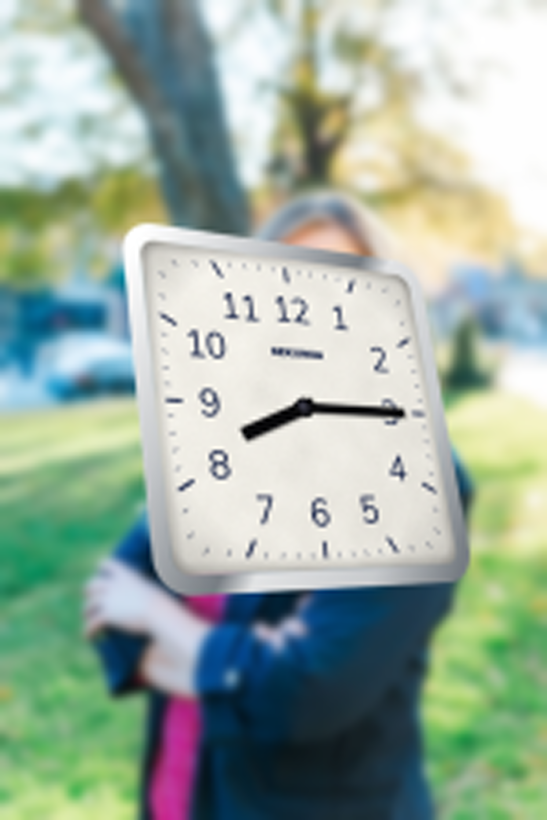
8h15
